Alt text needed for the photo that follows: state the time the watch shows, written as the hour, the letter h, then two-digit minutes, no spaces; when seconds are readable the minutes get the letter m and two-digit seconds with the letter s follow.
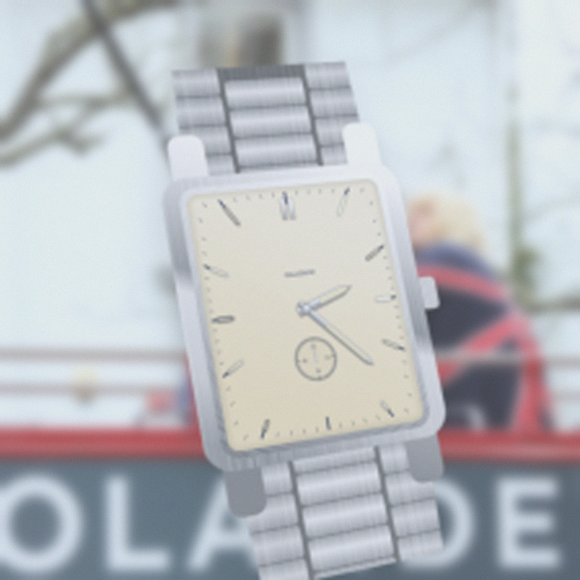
2h23
